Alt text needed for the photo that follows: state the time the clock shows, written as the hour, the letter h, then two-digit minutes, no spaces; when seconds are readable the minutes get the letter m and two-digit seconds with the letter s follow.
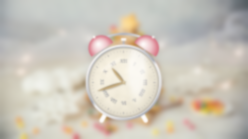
10h42
